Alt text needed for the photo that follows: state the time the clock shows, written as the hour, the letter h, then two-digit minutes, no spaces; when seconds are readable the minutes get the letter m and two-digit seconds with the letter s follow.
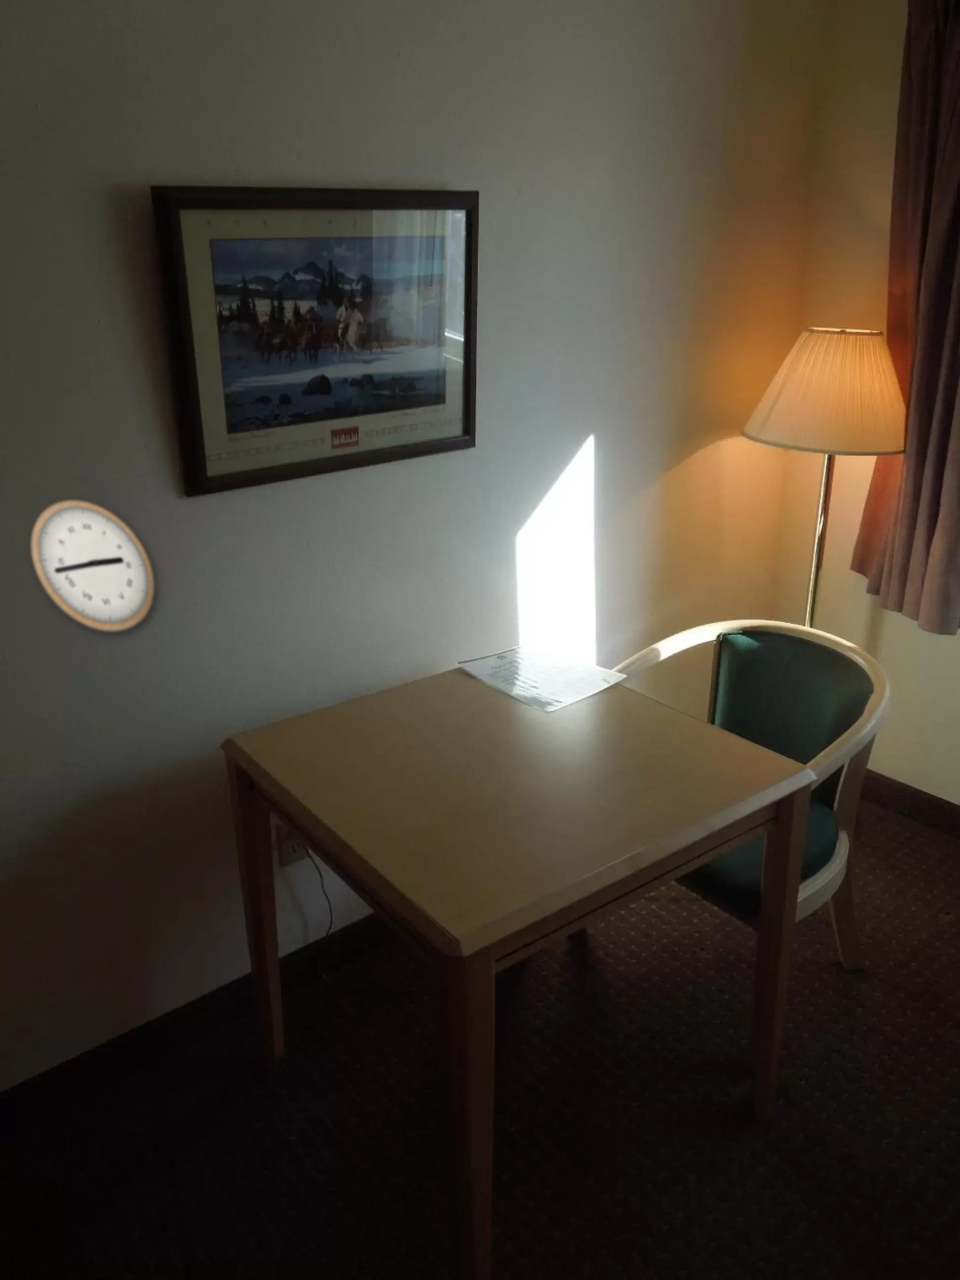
2h43
